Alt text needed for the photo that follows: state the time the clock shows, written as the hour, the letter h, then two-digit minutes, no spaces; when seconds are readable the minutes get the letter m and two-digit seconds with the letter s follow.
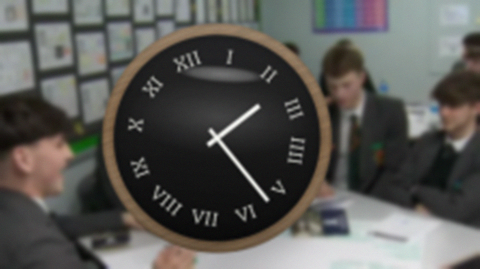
2h27
